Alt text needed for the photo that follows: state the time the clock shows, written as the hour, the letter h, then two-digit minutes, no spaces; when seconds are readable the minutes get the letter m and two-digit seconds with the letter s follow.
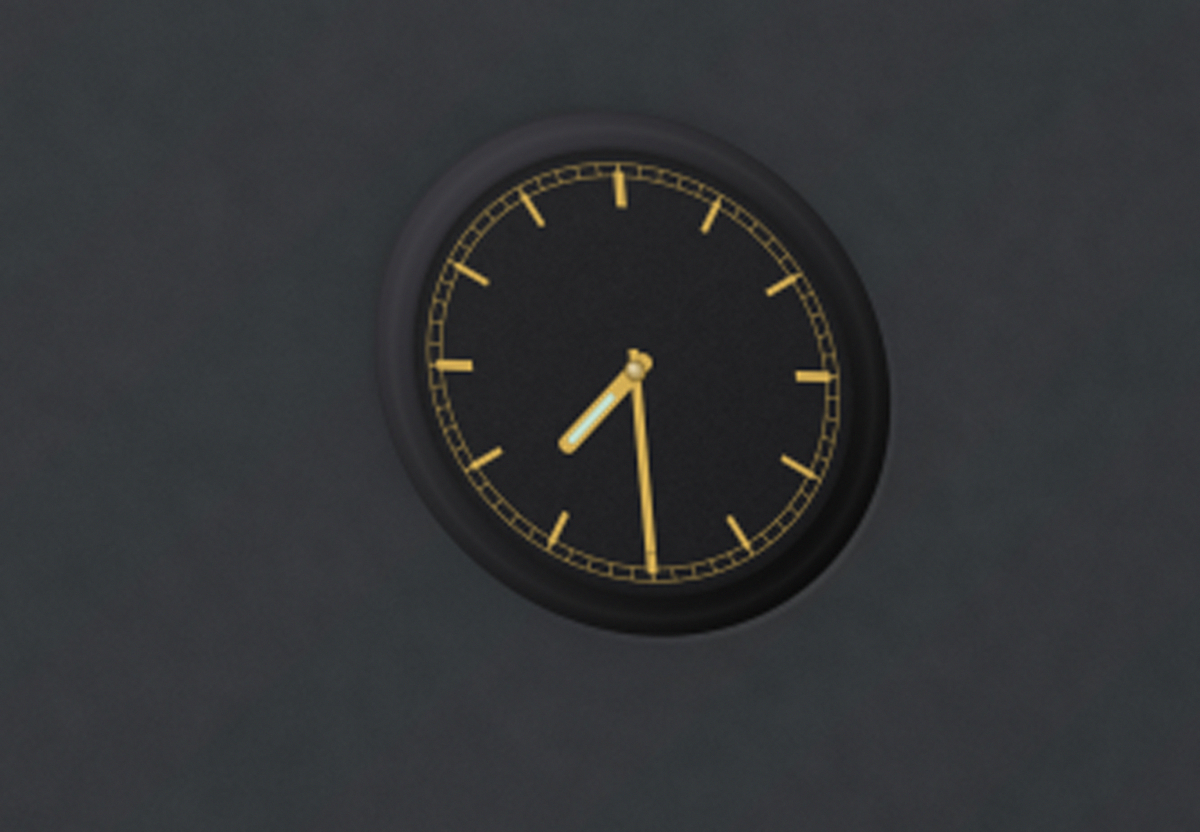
7h30
